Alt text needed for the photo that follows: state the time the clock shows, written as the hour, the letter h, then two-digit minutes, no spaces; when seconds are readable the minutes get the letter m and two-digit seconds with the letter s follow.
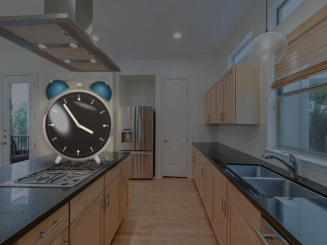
3h54
